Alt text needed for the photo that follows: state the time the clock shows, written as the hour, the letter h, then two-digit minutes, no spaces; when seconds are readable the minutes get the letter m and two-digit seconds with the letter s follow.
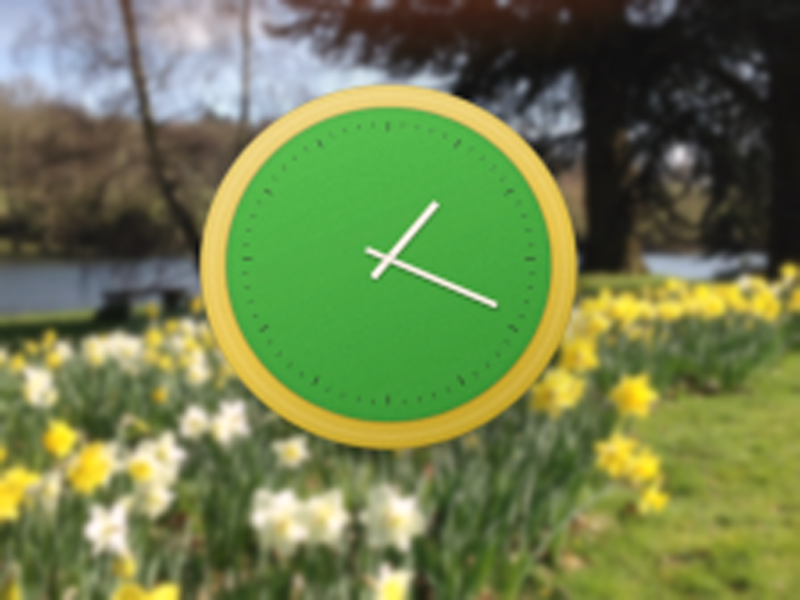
1h19
